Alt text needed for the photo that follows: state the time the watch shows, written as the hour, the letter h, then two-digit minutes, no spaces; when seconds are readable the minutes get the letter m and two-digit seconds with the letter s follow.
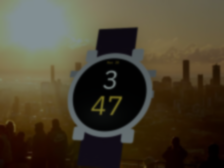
3h47
